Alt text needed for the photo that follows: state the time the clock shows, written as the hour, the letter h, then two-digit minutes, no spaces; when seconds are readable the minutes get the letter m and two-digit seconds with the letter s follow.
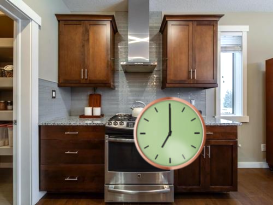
7h00
